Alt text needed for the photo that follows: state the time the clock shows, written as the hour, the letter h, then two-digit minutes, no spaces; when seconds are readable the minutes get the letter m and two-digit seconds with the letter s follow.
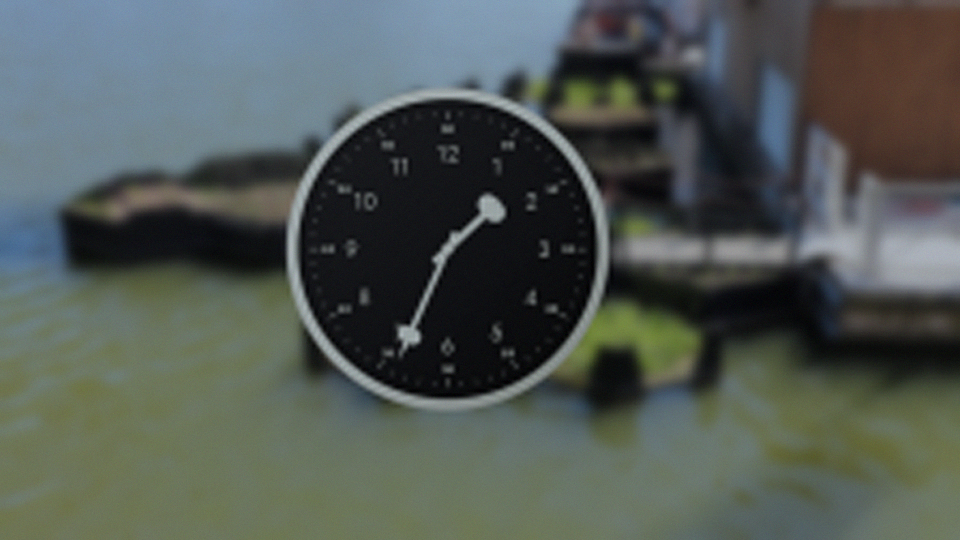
1h34
